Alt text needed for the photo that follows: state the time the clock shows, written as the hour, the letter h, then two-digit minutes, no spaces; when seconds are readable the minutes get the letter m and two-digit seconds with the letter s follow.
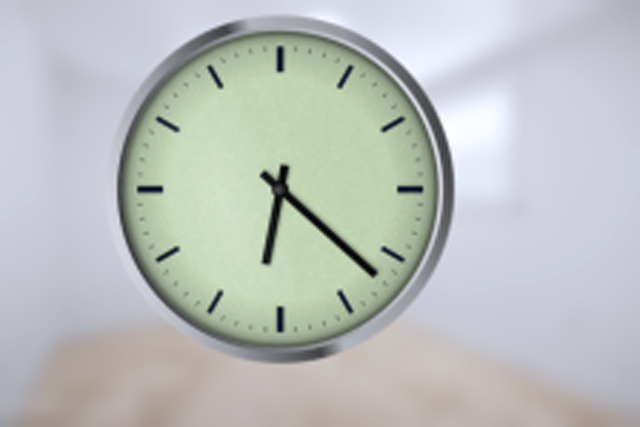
6h22
